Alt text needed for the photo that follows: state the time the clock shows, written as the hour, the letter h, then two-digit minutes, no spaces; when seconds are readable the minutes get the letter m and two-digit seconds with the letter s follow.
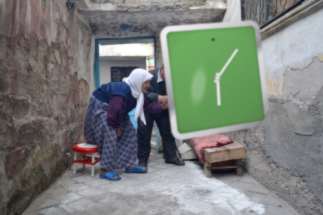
6h07
